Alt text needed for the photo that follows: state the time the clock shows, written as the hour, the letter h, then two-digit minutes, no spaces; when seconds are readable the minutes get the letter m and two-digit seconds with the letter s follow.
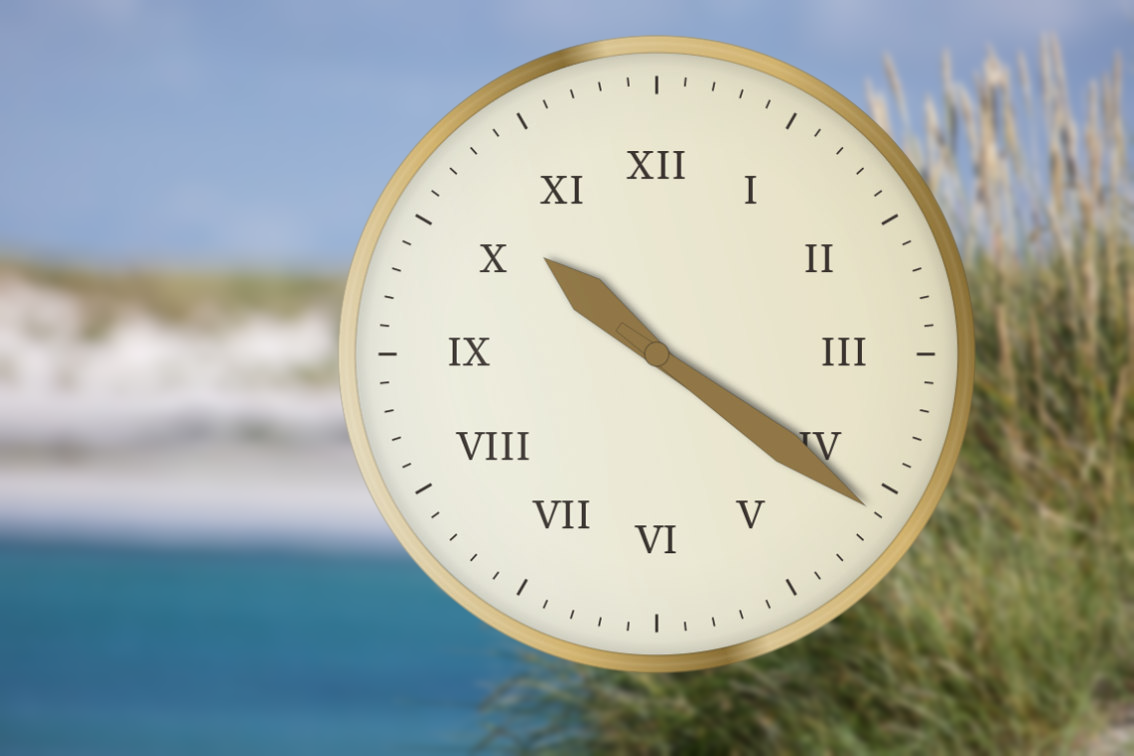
10h21
